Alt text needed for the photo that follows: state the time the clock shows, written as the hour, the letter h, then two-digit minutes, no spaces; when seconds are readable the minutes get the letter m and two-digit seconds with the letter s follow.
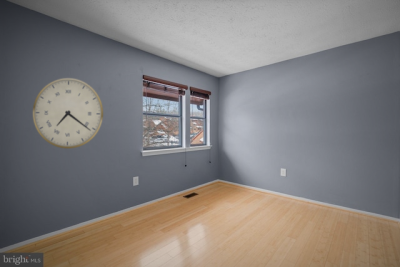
7h21
